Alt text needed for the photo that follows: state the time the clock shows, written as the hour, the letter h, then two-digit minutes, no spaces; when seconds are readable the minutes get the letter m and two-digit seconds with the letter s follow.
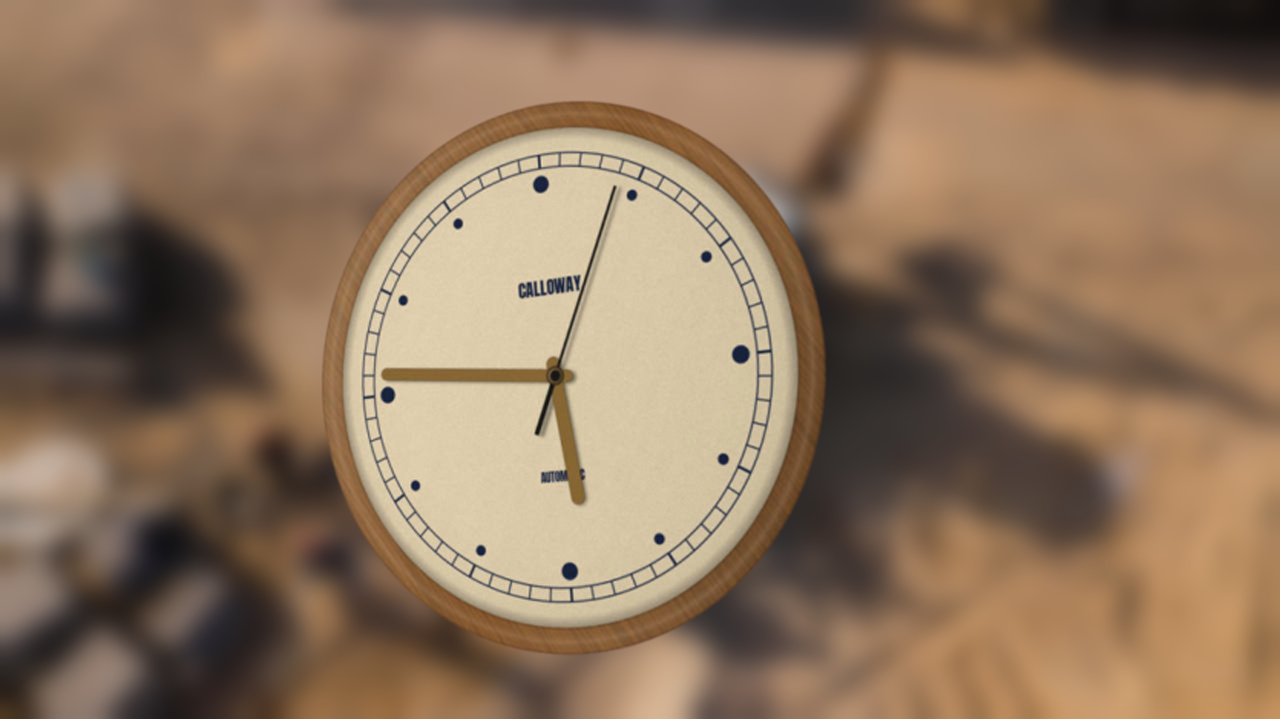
5h46m04s
